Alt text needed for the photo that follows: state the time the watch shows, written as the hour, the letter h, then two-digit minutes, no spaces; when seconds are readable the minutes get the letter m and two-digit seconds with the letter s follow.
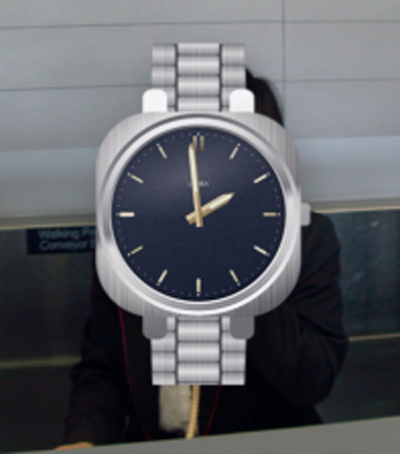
1h59
